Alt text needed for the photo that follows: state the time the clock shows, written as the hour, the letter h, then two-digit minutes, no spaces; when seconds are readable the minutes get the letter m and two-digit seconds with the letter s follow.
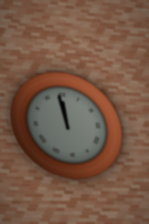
11h59
